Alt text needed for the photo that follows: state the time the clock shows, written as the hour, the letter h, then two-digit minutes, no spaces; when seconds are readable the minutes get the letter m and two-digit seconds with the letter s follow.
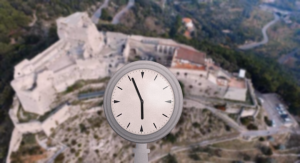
5h56
